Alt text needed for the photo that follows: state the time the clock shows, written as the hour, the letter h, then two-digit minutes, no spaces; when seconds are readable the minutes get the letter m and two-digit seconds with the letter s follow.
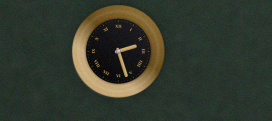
2h27
